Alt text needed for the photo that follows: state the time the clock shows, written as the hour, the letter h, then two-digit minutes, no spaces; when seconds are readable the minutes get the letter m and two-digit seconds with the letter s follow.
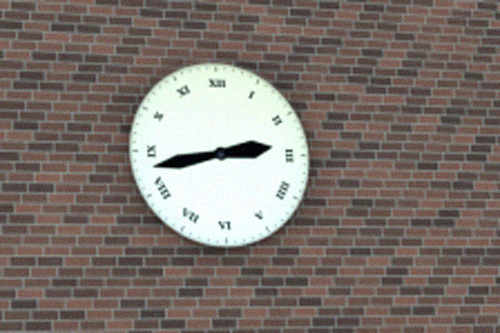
2h43
